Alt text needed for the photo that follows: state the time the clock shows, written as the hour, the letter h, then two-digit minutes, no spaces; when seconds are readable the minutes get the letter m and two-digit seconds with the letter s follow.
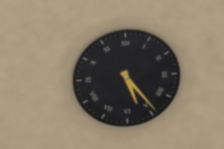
5h24
